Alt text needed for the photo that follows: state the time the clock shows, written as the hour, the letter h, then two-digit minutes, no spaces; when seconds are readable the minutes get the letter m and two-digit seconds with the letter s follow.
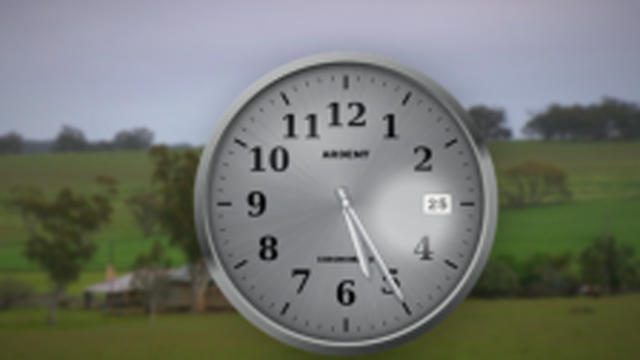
5h25
